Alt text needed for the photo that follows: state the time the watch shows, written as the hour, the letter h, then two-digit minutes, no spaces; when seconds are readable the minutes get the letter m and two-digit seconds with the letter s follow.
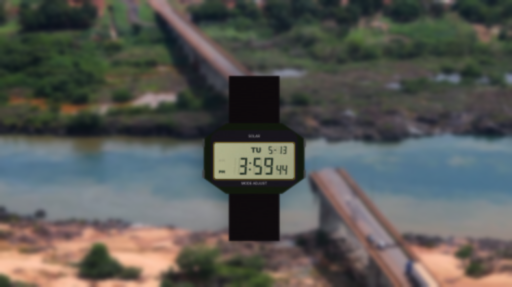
3h59
